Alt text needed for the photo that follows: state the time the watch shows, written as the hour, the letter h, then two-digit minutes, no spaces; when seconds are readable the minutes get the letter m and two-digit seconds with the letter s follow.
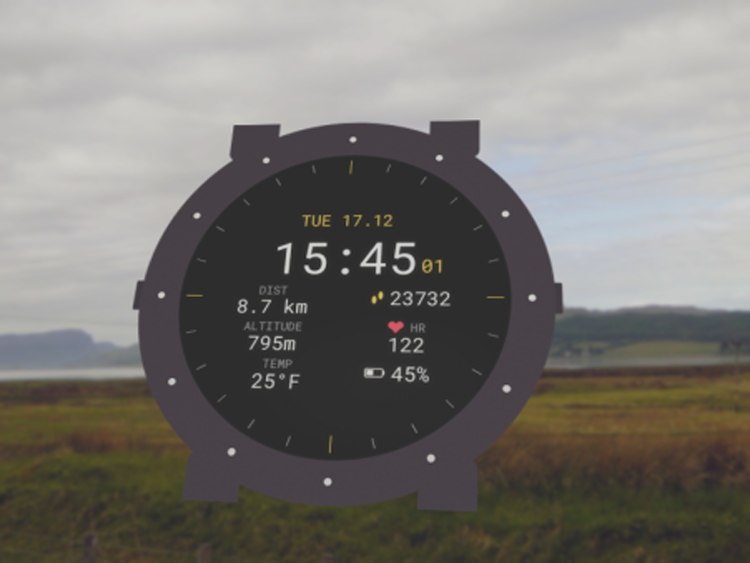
15h45m01s
